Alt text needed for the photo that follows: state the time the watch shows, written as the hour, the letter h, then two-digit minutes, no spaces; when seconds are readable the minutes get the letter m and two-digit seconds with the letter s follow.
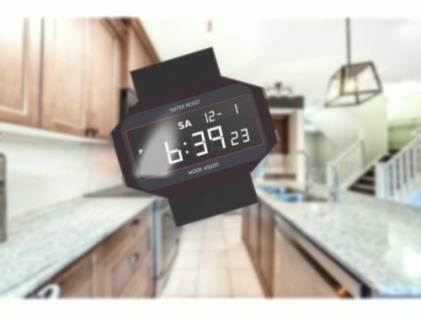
6h39m23s
